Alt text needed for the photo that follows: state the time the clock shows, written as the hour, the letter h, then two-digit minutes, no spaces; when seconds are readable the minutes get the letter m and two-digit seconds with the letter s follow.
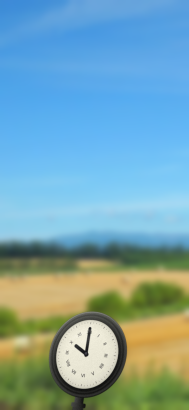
10h00
